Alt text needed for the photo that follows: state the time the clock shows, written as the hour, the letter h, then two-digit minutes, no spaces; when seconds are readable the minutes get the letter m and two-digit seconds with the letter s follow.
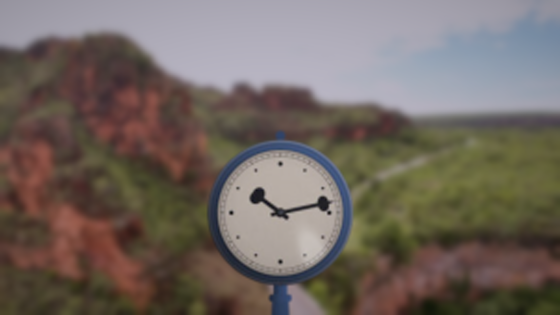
10h13
